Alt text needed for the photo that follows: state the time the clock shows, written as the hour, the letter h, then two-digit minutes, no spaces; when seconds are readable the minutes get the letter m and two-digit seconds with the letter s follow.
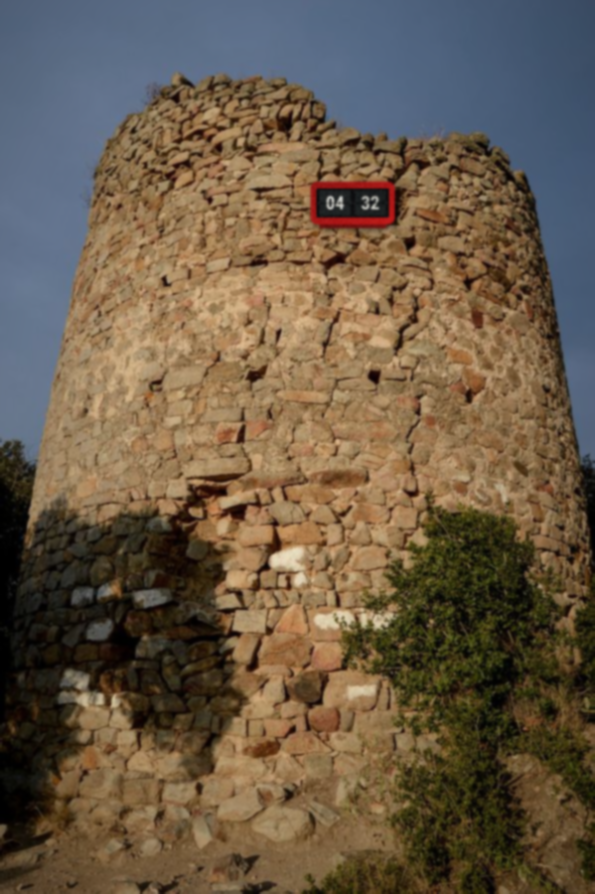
4h32
